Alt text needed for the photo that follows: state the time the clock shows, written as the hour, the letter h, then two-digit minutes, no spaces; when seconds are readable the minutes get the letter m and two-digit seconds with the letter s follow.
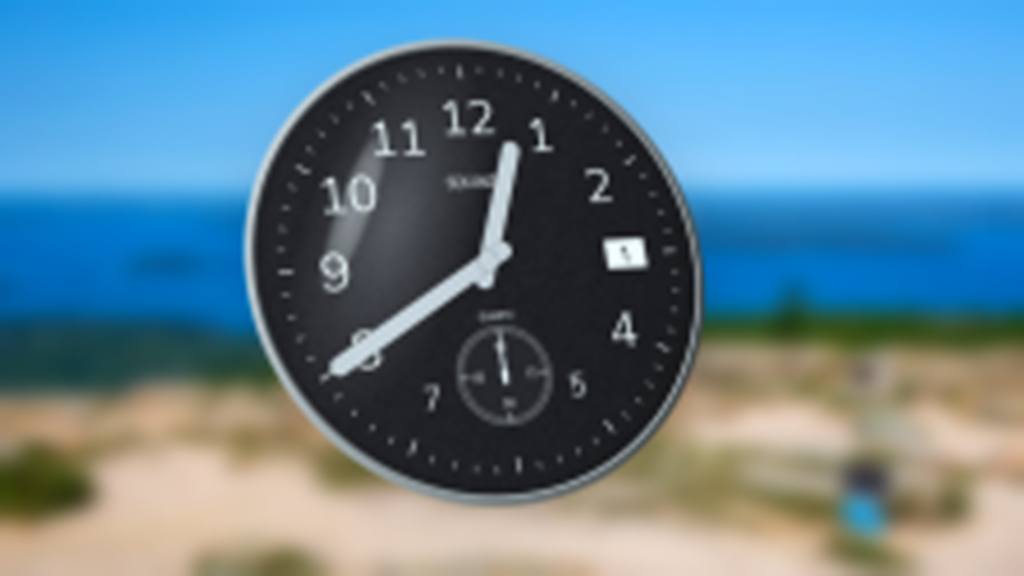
12h40
